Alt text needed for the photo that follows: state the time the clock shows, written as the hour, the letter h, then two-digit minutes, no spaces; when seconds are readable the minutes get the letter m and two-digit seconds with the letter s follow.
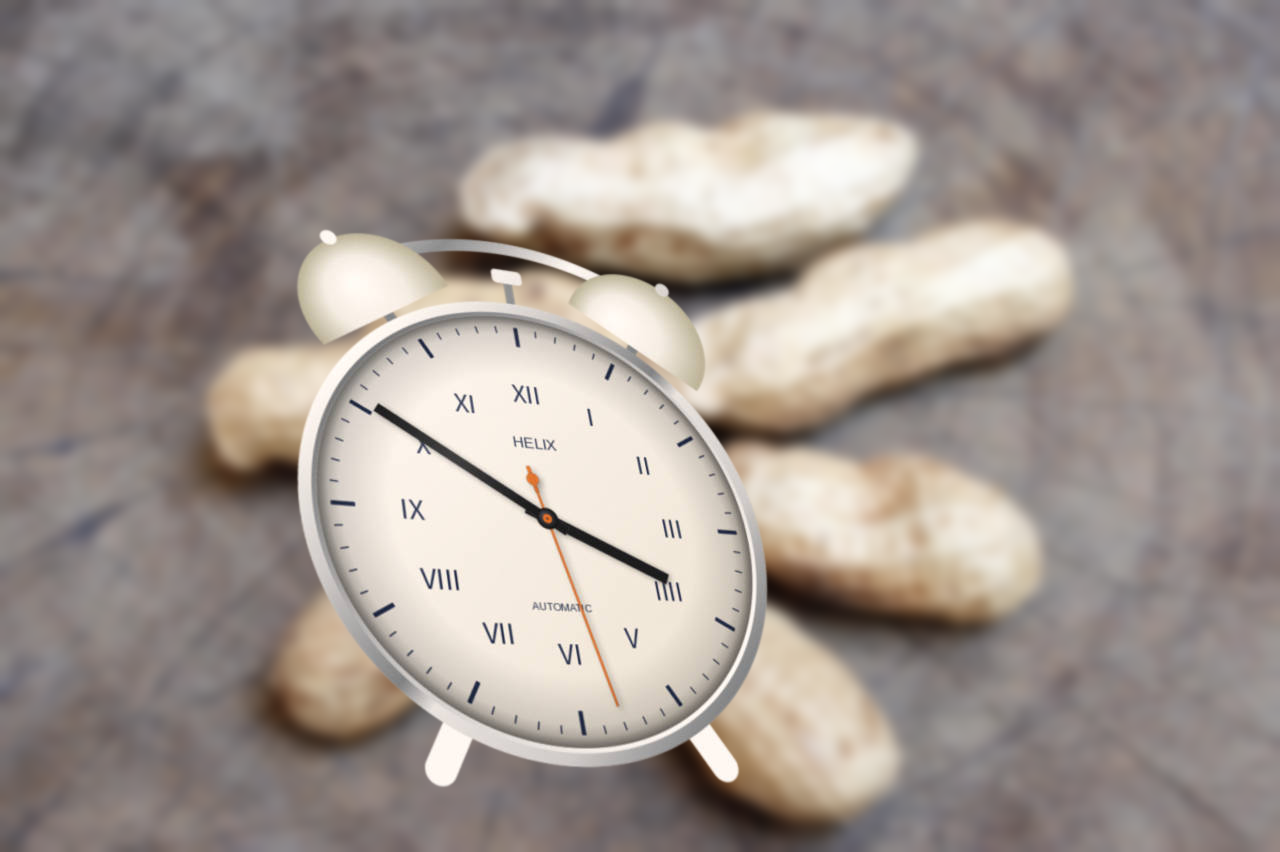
3h50m28s
